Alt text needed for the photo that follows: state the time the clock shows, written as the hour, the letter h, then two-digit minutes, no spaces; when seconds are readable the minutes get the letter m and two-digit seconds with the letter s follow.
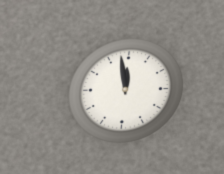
11h58
